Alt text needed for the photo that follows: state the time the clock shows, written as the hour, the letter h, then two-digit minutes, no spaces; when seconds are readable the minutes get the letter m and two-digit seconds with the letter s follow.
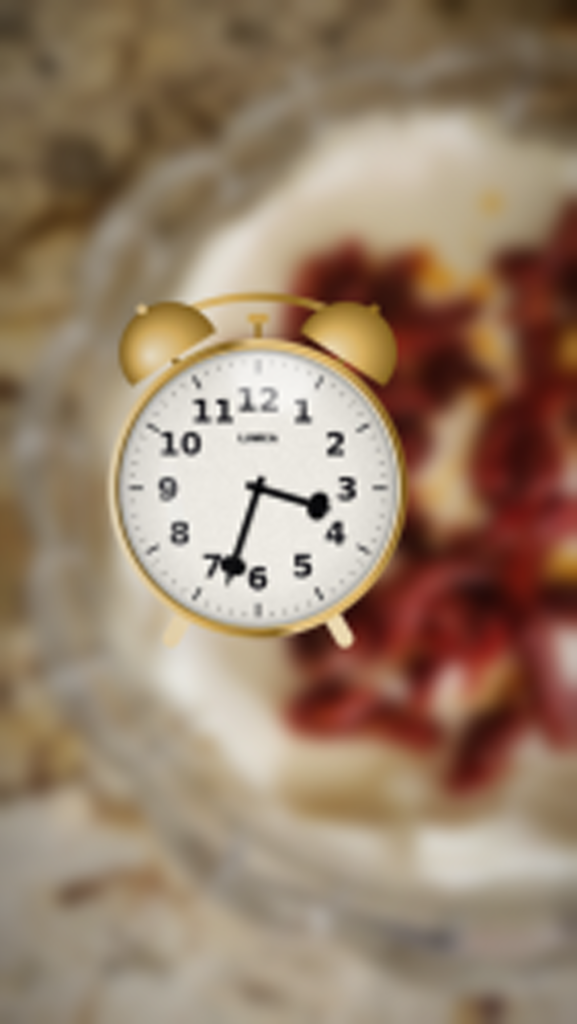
3h33
